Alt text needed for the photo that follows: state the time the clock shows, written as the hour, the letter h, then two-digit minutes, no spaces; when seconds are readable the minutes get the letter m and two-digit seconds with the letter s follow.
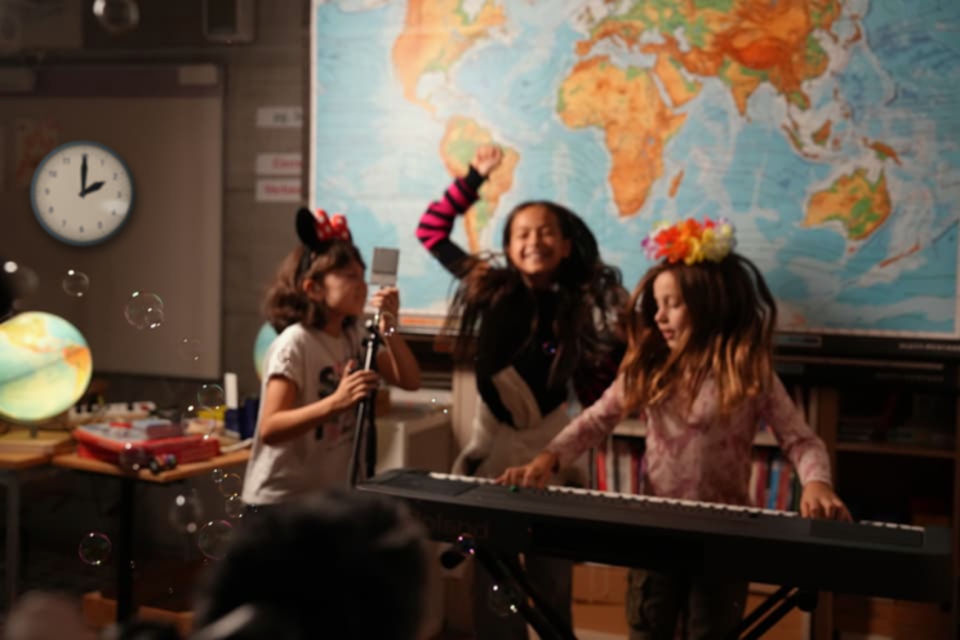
2h00
